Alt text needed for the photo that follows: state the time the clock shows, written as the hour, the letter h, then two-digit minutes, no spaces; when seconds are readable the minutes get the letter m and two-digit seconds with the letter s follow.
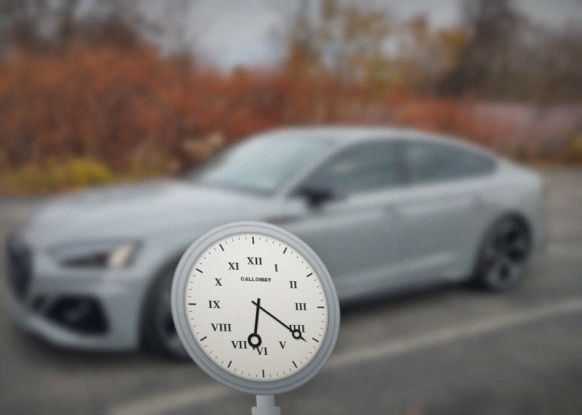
6h21
